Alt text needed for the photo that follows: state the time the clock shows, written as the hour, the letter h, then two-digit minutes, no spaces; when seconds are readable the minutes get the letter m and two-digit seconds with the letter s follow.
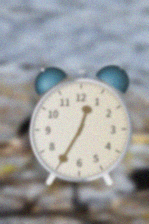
12h35
